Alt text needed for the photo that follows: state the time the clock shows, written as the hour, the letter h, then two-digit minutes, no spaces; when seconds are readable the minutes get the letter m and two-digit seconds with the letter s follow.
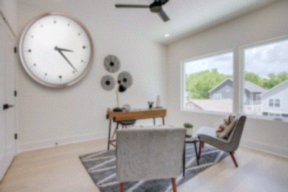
3h24
